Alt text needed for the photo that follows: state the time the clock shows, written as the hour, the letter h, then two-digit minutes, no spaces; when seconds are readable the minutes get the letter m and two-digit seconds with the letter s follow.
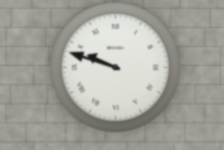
9h48
